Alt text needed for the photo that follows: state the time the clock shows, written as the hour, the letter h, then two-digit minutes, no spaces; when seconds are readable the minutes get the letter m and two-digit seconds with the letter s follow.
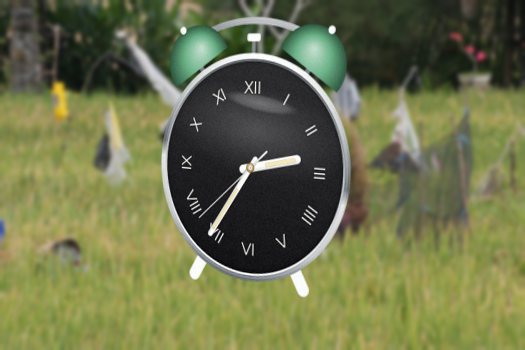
2h35m38s
